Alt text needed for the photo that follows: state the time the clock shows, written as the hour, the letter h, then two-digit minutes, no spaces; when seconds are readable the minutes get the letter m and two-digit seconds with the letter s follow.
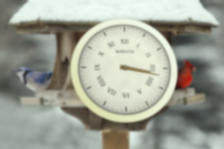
3h17
